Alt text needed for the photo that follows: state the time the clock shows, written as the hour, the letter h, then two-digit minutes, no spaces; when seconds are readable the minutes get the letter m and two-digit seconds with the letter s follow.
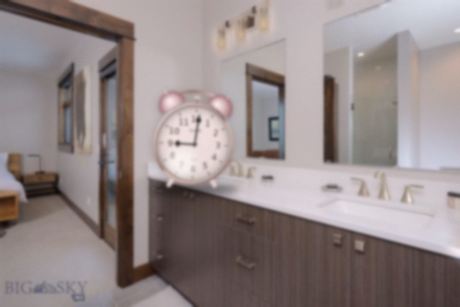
9h01
